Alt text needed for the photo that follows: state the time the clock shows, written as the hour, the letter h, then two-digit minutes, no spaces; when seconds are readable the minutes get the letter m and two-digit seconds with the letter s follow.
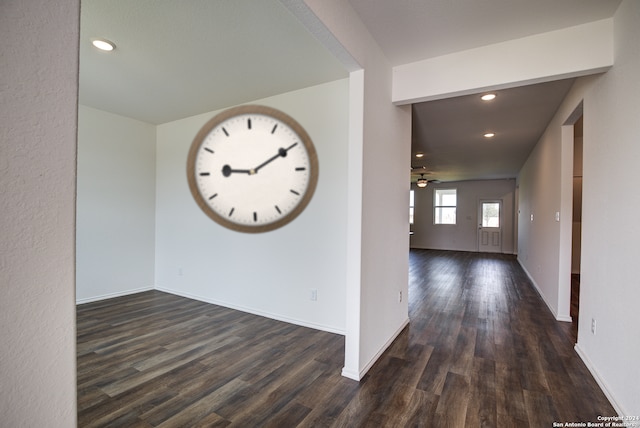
9h10
